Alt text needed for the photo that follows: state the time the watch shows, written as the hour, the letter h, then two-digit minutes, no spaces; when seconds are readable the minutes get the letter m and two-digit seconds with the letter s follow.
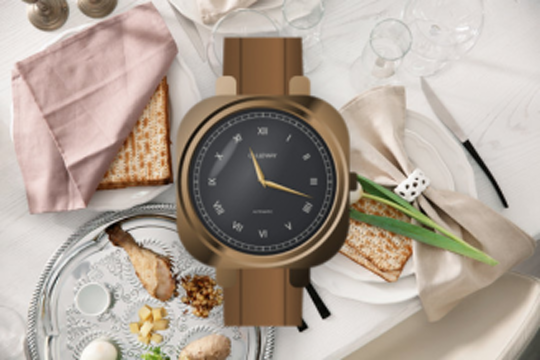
11h18
